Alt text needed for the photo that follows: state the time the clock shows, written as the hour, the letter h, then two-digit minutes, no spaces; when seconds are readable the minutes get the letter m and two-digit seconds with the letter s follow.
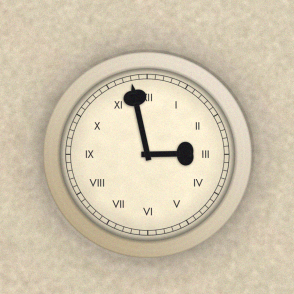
2h58
